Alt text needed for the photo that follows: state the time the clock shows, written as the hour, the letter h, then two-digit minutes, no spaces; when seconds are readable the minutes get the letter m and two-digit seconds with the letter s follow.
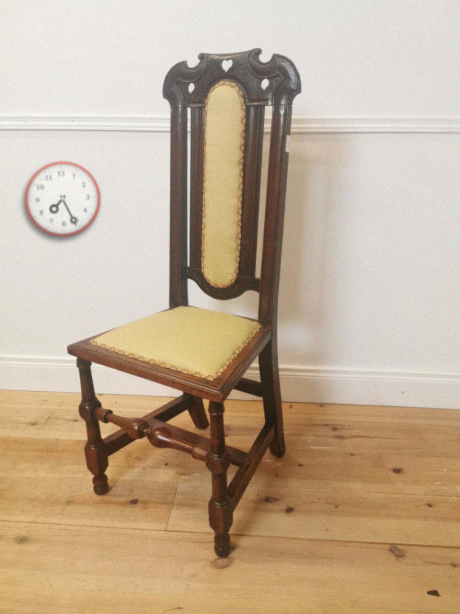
7h26
